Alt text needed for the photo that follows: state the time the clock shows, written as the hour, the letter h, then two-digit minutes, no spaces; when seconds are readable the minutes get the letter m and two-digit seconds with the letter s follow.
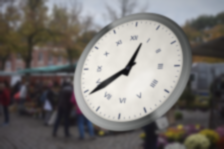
12h39
